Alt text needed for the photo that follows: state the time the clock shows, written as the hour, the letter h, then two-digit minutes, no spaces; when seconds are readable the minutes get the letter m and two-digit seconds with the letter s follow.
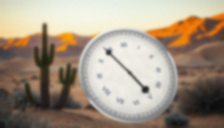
4h54
